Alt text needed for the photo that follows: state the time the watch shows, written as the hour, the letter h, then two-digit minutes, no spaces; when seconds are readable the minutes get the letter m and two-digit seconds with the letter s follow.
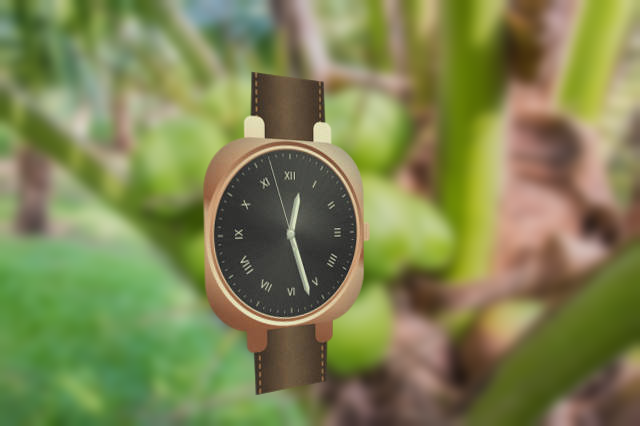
12h26m57s
